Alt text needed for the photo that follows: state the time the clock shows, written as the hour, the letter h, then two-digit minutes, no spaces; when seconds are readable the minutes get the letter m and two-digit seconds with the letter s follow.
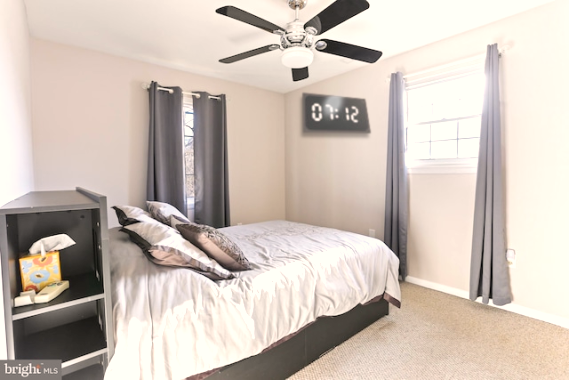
7h12
